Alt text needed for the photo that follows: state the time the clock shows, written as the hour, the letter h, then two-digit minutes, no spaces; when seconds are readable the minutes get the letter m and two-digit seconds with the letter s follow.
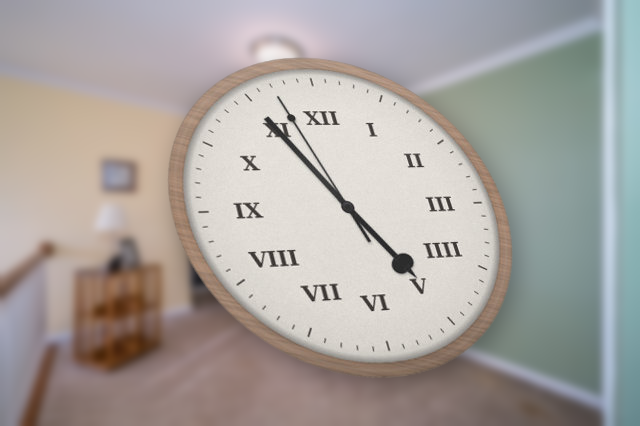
4h54m57s
